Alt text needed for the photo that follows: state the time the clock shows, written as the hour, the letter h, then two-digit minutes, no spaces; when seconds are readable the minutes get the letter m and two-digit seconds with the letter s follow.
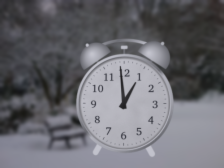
12h59
